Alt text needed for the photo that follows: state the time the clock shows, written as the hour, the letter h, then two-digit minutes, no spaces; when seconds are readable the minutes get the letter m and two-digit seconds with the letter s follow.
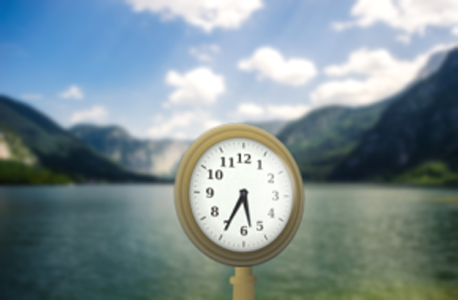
5h35
